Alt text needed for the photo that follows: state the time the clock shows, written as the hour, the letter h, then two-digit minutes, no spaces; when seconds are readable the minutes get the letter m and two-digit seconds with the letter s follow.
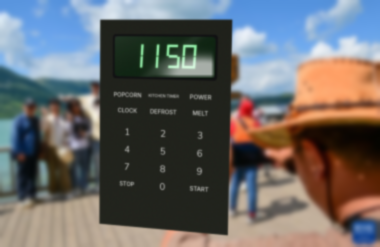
11h50
